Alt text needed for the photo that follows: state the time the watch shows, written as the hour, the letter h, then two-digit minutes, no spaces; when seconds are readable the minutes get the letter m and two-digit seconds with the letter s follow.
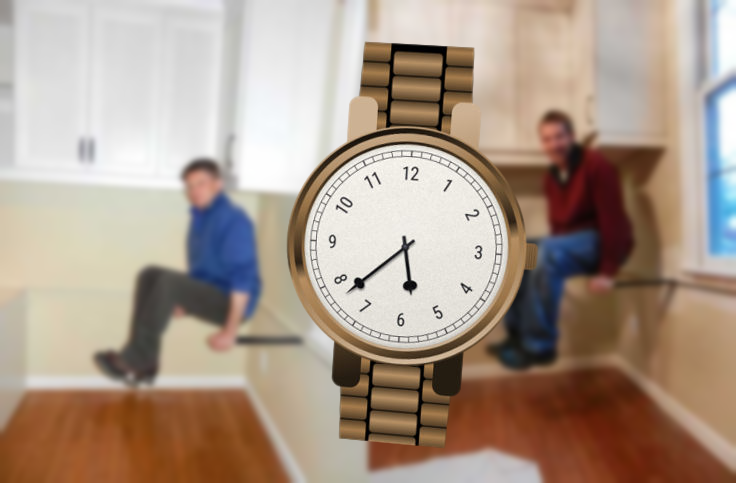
5h38
